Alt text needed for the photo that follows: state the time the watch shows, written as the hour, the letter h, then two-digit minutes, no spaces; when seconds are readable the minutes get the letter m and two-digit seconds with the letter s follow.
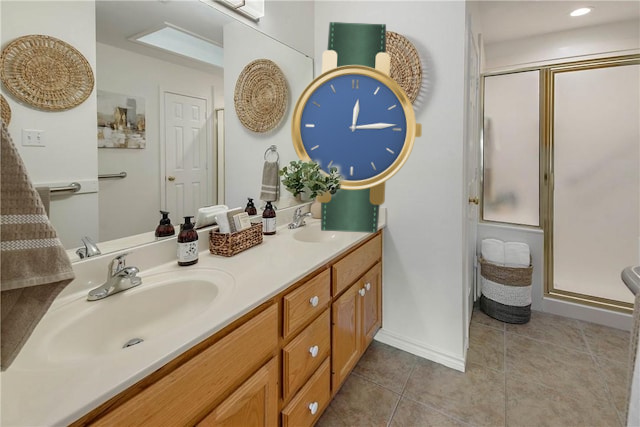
12h14
